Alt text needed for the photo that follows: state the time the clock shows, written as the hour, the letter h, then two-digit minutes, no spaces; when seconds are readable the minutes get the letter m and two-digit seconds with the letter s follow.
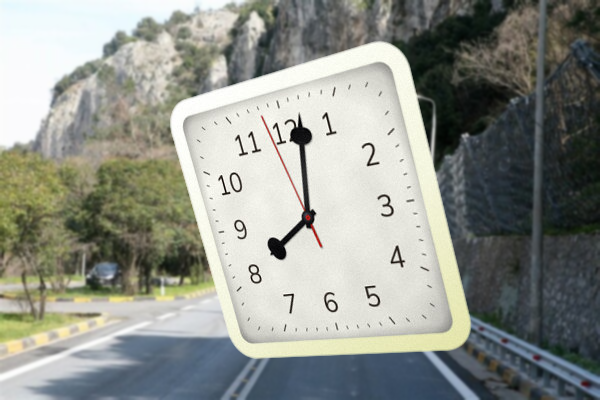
8h01m58s
